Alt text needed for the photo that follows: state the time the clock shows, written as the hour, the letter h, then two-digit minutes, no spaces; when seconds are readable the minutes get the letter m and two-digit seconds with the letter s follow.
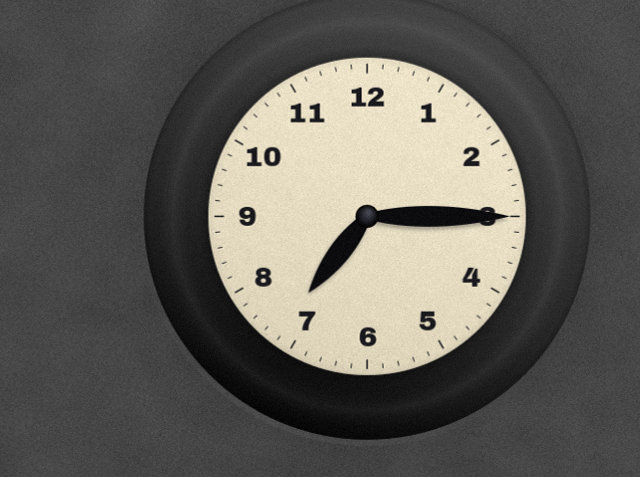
7h15
